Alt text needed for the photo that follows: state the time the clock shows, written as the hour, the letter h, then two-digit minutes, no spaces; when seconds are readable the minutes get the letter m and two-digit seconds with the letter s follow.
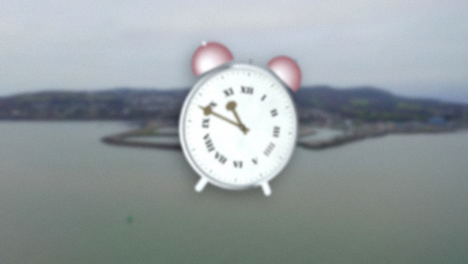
10h48
